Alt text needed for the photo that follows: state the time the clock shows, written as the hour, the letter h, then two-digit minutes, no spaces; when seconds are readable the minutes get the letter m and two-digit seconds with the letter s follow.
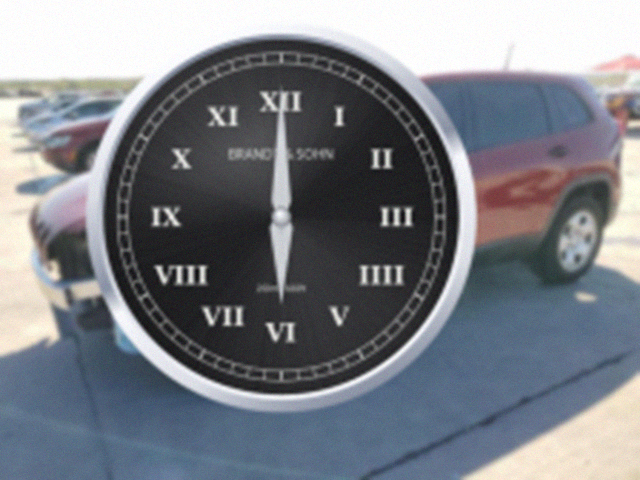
6h00
